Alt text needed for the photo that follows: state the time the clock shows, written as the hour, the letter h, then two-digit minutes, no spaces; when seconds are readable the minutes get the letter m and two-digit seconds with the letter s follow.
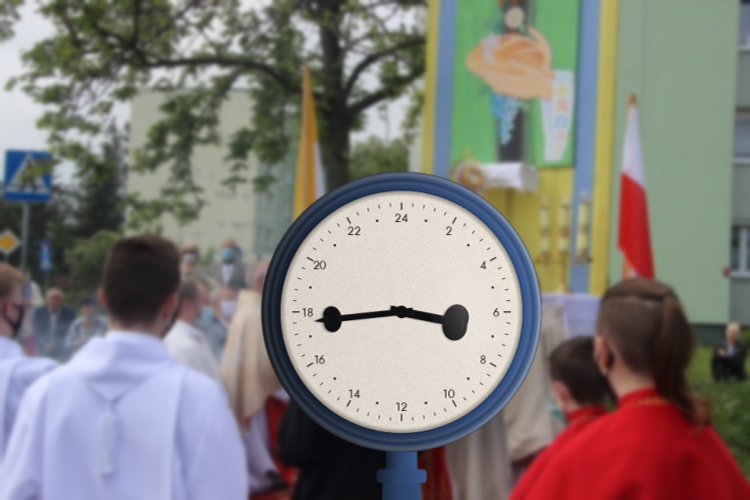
6h44
